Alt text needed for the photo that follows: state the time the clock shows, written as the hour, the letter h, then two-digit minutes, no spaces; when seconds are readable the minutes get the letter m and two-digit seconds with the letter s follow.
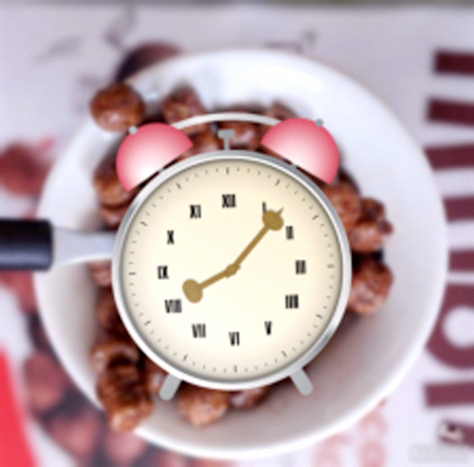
8h07
